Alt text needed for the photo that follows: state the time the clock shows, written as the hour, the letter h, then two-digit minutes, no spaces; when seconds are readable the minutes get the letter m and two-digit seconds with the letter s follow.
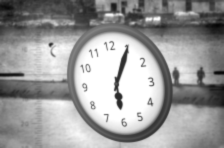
6h05
